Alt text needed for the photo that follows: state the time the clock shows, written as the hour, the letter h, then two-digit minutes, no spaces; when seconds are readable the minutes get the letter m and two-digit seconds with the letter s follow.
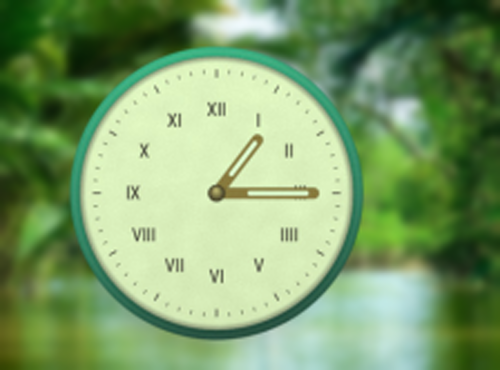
1h15
